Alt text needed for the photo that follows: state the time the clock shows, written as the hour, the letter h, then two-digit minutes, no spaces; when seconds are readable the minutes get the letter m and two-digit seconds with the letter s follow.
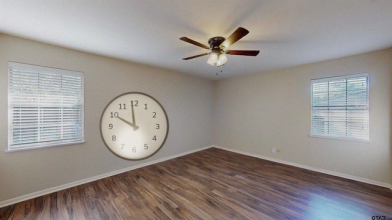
9h59
